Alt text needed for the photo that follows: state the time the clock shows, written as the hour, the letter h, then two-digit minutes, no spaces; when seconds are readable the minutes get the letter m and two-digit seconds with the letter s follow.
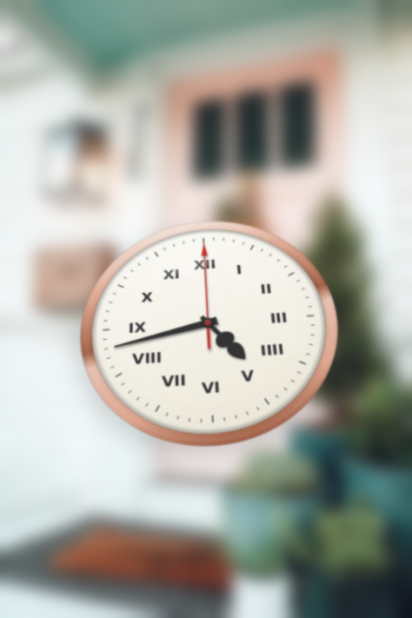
4h43m00s
